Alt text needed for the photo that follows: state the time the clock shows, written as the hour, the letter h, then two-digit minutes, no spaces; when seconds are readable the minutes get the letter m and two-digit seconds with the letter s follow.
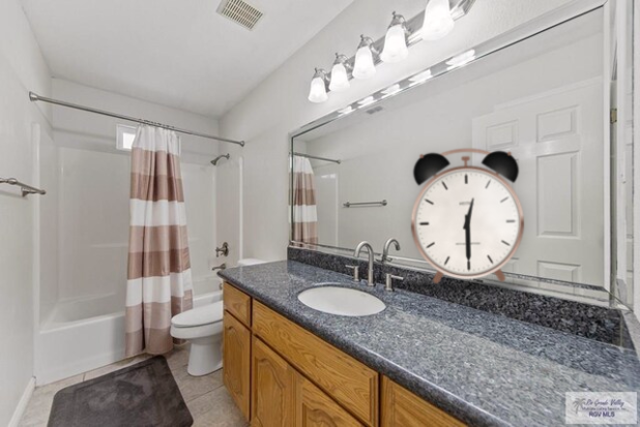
12h30
